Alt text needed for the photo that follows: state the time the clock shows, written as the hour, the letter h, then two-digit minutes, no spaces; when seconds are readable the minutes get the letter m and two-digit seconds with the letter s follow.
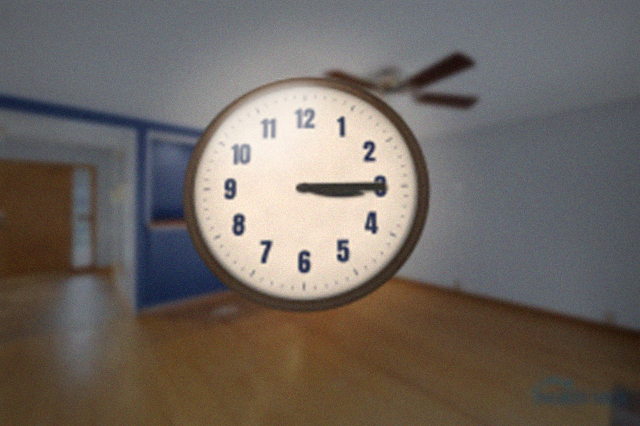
3h15
